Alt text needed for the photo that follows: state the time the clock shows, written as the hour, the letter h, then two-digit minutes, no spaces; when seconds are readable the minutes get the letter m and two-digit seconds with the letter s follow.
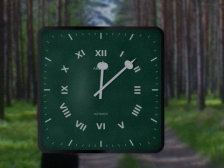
12h08
